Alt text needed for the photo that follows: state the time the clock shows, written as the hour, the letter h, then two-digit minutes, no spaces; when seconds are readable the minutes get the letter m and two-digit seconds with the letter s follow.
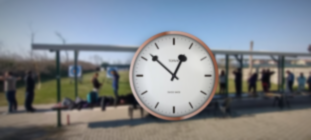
12h52
